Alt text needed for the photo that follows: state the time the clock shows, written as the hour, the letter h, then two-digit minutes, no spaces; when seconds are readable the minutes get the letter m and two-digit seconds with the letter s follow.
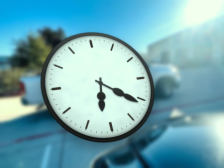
6h21
